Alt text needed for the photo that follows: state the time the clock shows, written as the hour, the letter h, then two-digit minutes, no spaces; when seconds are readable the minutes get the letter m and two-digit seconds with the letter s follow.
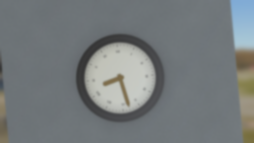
8h28
